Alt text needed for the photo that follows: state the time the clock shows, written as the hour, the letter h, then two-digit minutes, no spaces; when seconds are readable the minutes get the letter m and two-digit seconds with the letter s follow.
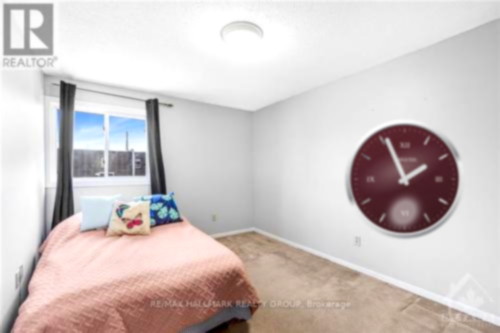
1h56
